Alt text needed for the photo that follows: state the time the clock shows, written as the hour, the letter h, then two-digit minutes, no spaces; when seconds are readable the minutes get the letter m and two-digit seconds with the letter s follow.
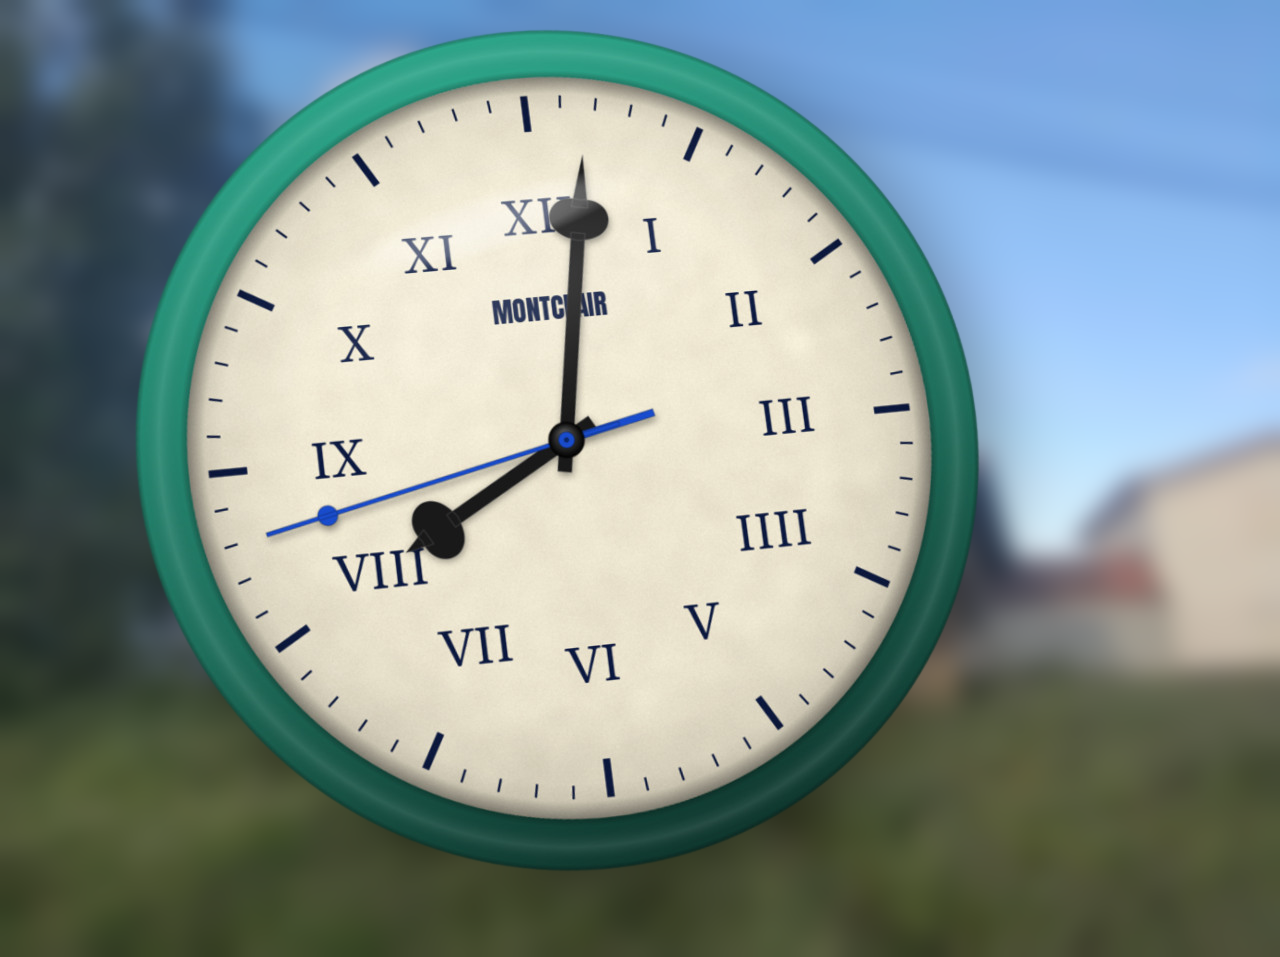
8h01m43s
